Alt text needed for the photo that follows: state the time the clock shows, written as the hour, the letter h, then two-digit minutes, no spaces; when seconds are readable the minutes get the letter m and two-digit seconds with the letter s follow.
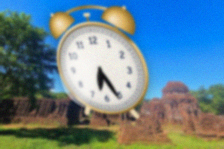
6h26
